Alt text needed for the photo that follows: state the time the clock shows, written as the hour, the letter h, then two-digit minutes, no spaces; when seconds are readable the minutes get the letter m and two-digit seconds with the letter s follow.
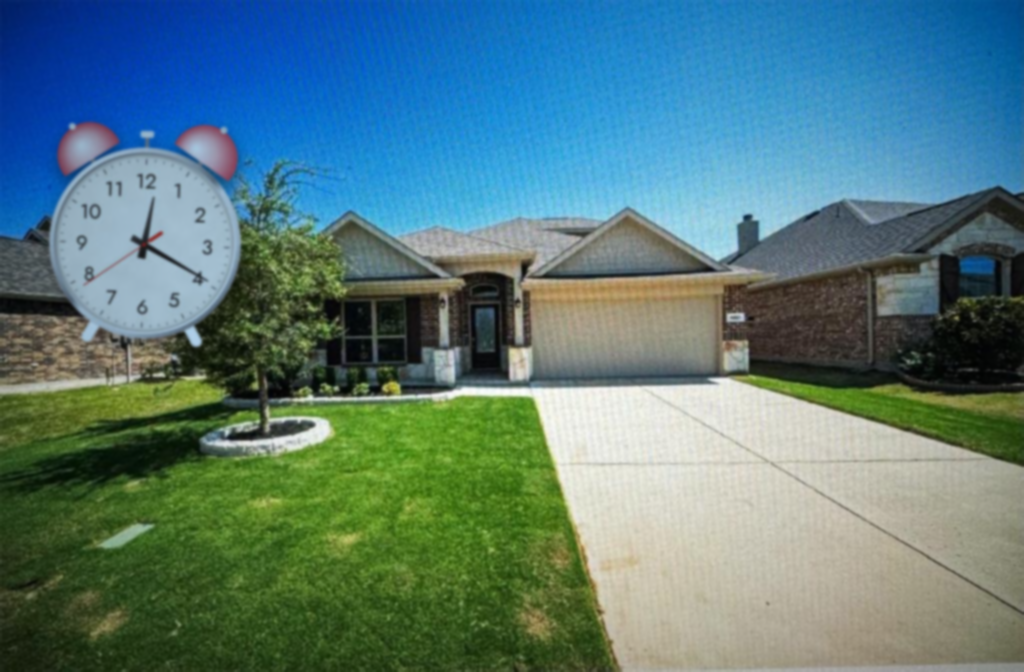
12h19m39s
